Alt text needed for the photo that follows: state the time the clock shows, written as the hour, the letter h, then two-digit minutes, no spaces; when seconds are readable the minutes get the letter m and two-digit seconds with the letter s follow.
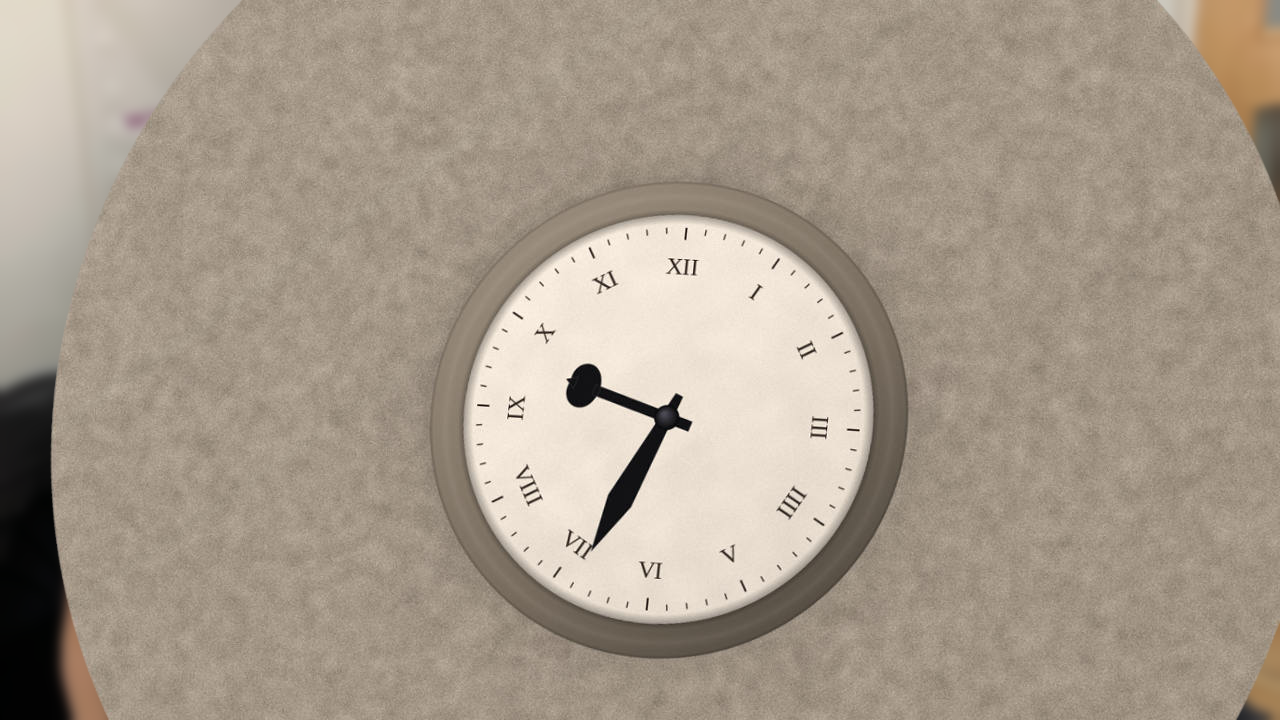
9h34
